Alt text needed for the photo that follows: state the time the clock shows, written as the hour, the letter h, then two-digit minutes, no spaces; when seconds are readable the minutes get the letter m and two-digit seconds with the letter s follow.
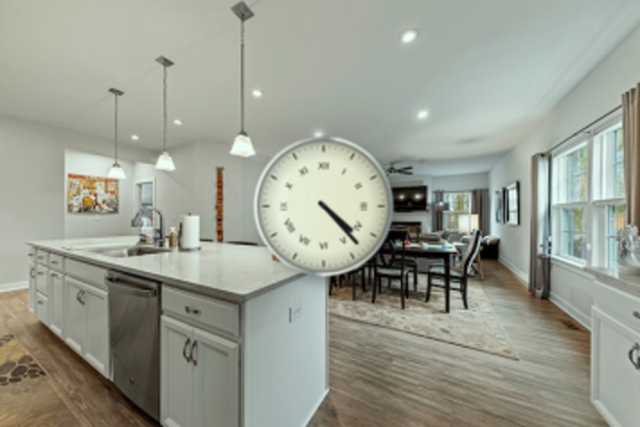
4h23
